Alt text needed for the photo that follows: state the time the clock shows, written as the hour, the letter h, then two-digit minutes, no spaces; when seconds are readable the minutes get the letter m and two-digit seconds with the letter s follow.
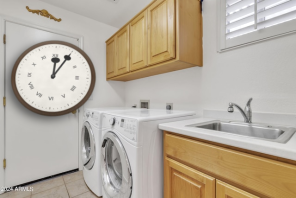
12h05
